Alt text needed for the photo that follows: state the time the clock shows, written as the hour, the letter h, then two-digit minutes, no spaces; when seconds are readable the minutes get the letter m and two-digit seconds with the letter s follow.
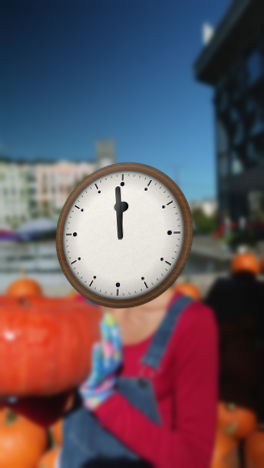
11h59
